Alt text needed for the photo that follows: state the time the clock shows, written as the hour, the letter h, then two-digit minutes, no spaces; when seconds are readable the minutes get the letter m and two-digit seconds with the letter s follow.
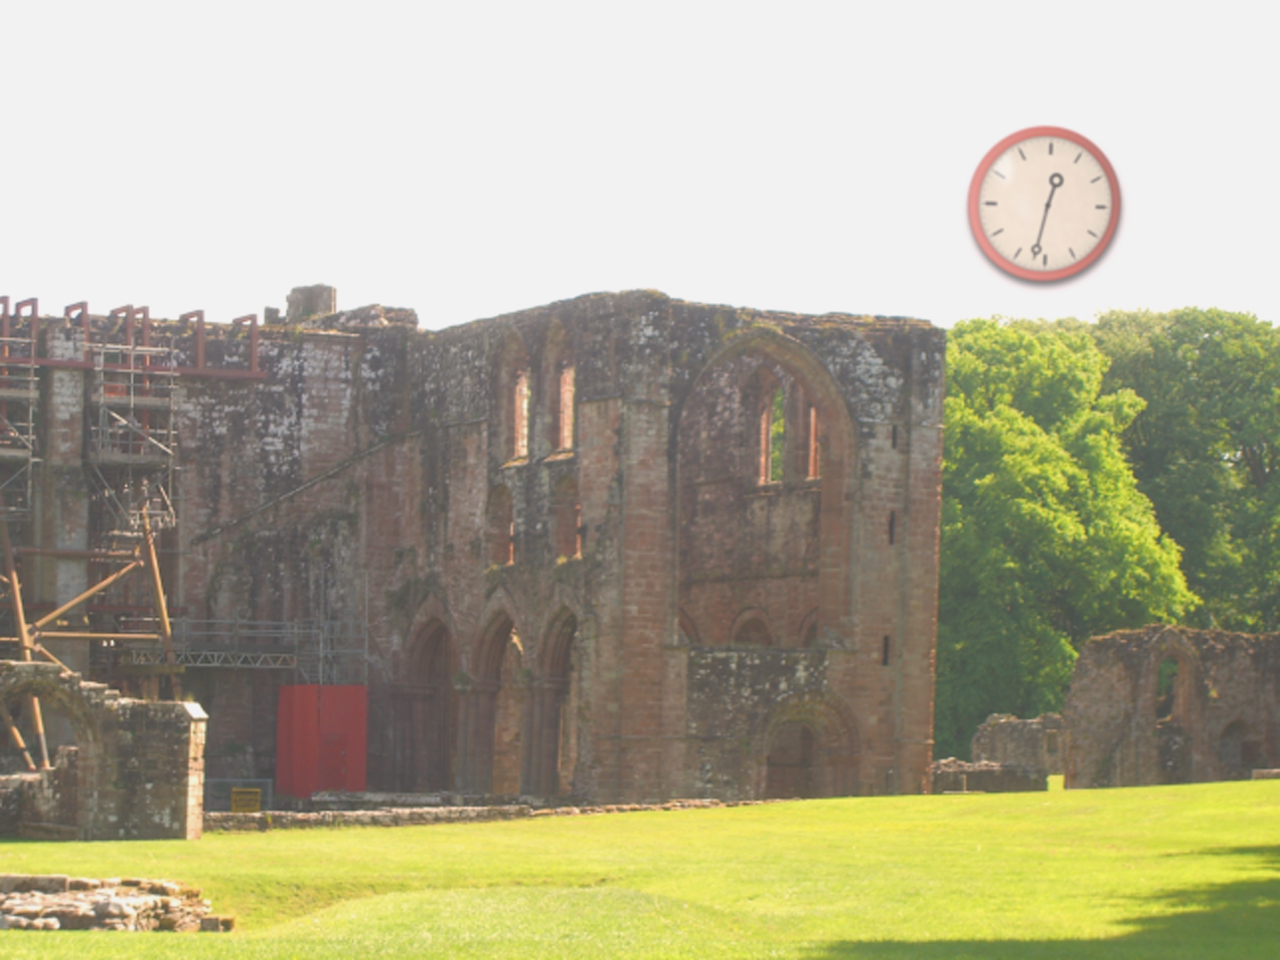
12h32
